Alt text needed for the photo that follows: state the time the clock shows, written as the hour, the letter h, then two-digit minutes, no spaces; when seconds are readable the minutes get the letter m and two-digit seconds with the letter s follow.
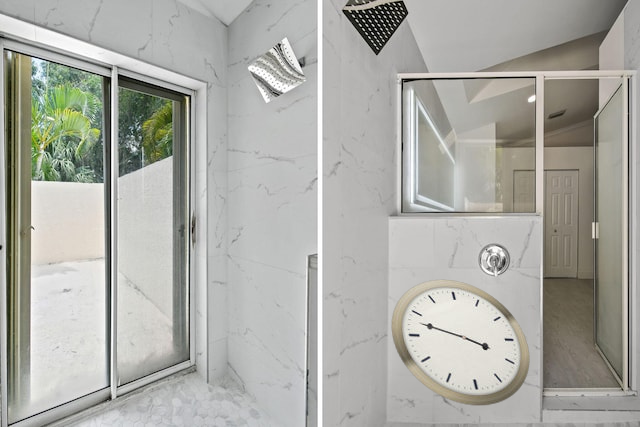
3h48
